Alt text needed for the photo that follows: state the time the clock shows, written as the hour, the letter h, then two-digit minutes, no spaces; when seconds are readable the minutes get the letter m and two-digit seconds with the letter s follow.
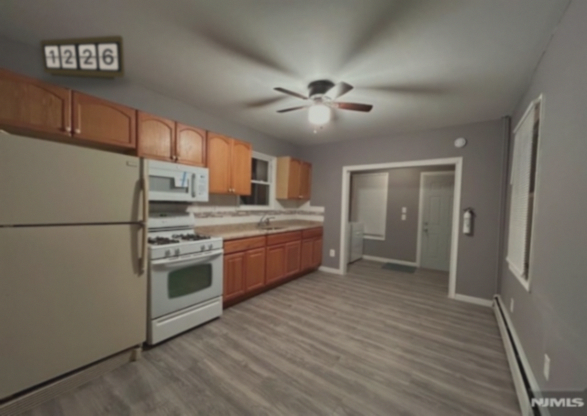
12h26
